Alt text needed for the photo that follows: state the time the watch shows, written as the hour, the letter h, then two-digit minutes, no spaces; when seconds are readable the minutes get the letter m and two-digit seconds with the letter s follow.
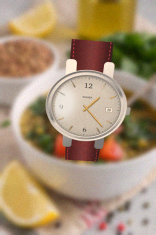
1h23
